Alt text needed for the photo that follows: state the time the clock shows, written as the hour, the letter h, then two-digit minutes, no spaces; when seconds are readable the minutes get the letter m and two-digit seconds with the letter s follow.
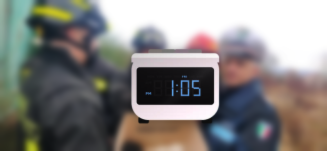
1h05
